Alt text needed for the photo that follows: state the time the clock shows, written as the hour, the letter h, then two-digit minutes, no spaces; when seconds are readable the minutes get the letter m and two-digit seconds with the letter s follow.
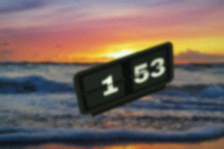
1h53
